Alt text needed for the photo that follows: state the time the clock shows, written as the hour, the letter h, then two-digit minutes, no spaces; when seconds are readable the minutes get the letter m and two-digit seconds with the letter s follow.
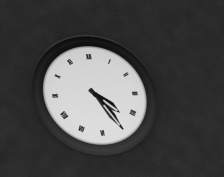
4h25
